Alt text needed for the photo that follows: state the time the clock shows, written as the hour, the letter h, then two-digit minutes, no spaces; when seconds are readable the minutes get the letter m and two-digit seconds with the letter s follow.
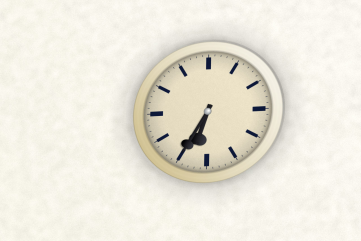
6h35
